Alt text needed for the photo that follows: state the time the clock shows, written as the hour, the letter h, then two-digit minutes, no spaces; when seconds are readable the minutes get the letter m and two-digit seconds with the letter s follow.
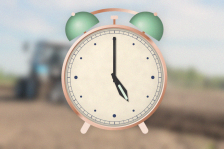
5h00
